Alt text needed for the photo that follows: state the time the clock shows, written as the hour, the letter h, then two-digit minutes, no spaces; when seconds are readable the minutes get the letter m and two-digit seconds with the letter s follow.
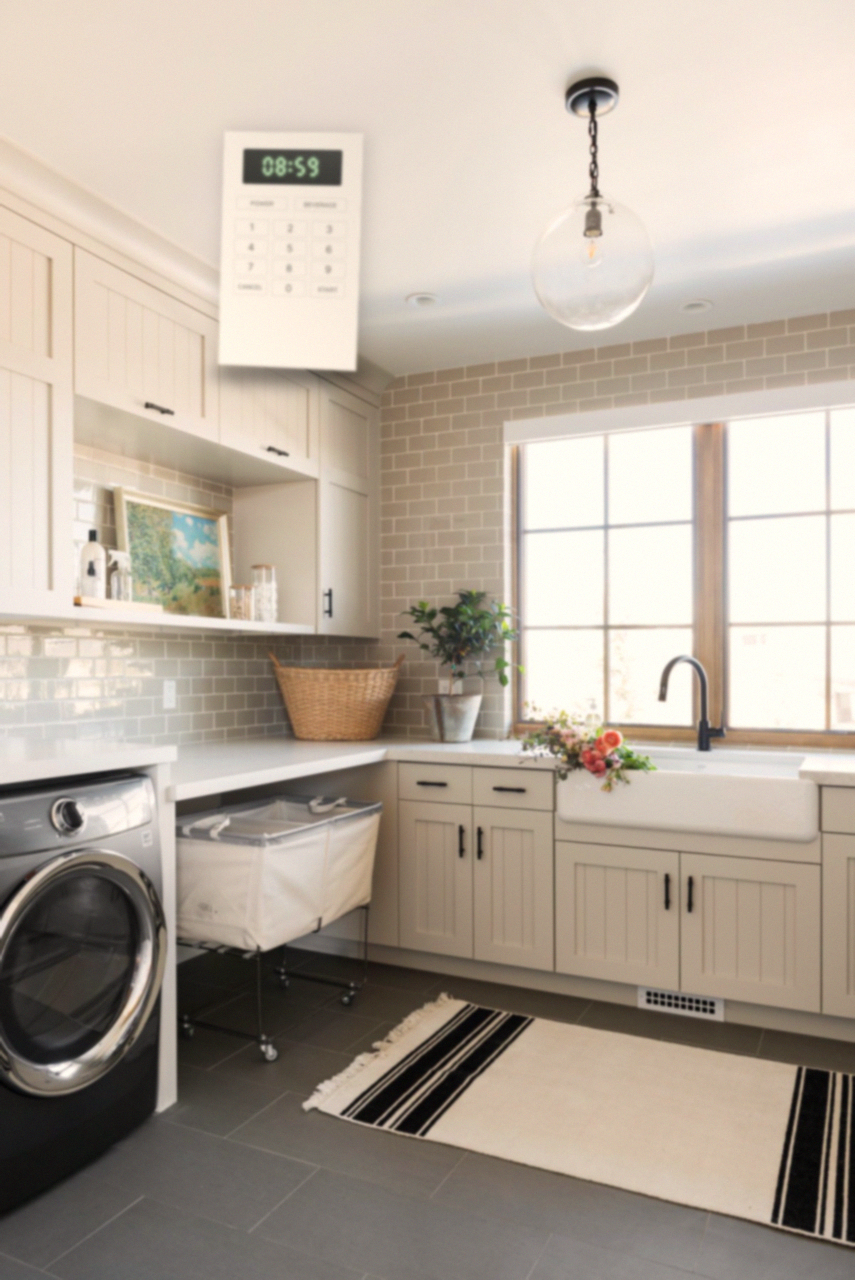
8h59
